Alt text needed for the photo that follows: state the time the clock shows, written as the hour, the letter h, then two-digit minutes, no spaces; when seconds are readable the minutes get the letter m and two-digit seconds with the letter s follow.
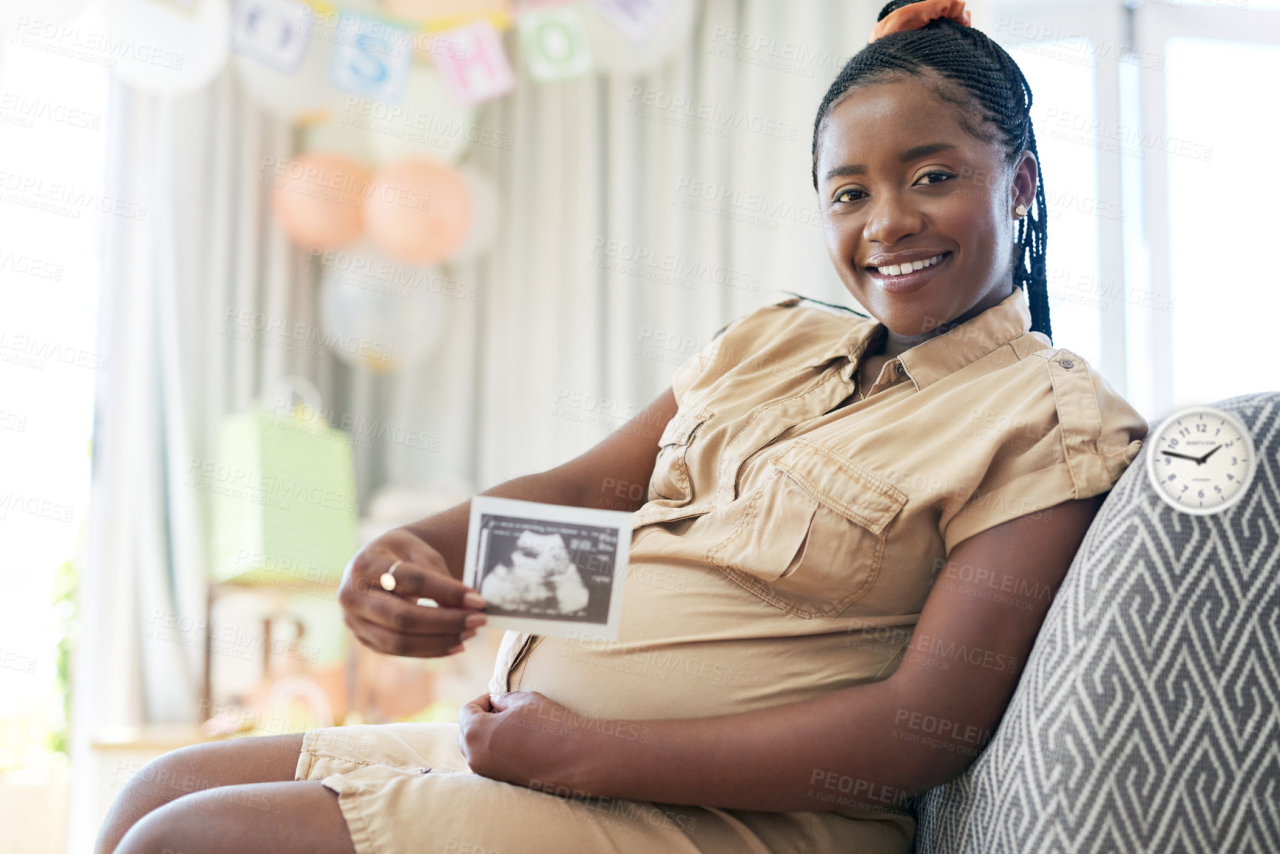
1h47
